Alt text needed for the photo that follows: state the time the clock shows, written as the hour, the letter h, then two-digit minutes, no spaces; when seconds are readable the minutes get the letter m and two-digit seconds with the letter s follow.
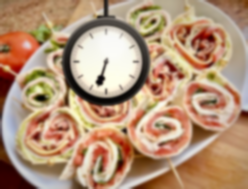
6h33
